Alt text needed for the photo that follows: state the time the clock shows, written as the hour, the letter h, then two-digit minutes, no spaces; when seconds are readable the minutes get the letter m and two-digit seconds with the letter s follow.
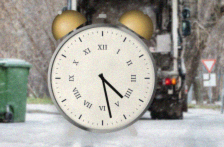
4h28
